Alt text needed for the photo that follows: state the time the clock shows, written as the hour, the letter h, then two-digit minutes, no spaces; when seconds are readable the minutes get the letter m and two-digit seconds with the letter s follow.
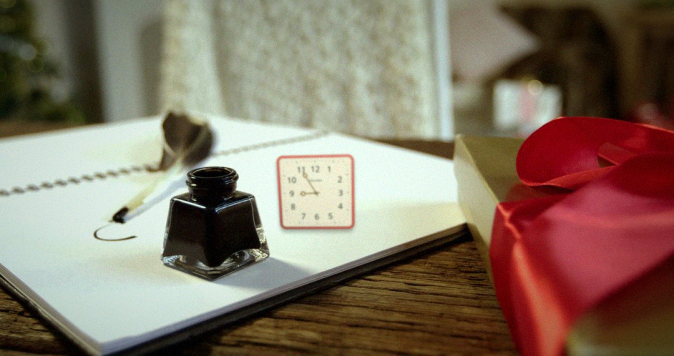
8h55
